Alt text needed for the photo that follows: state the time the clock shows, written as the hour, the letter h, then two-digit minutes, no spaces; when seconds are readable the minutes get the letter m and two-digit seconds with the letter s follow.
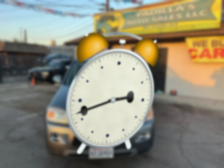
2h42
